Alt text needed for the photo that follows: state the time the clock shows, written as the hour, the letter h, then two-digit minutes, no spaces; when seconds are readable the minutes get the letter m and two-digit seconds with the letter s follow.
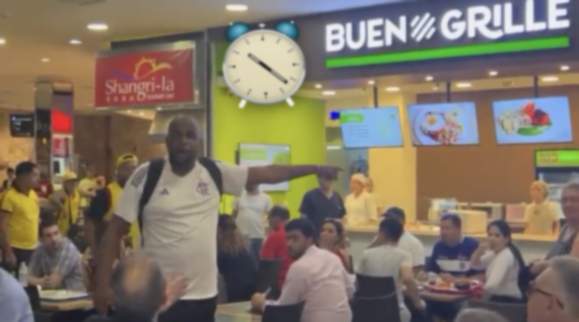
10h22
